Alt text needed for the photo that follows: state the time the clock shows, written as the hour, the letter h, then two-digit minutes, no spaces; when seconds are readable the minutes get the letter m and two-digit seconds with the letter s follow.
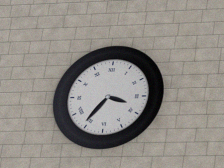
3h36
